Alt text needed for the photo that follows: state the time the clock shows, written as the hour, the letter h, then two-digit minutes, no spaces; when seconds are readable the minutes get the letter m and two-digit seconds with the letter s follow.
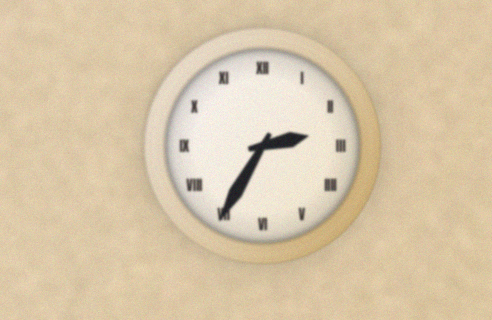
2h35
